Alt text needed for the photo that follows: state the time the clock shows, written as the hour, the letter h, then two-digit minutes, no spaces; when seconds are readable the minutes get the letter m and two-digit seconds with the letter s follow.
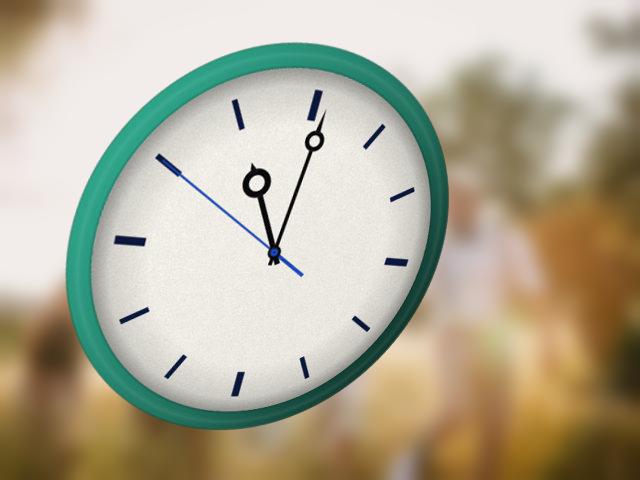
11h00m50s
